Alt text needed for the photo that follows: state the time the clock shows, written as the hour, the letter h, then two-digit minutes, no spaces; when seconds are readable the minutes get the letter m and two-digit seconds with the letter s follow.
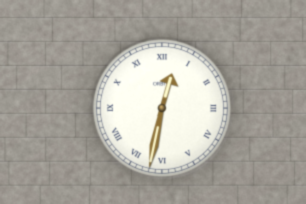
12h32
